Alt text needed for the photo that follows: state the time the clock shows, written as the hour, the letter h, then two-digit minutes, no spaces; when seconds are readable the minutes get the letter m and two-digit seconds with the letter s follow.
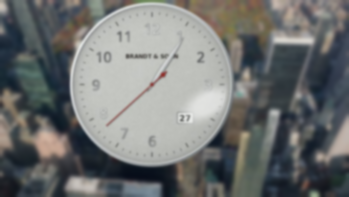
1h05m38s
